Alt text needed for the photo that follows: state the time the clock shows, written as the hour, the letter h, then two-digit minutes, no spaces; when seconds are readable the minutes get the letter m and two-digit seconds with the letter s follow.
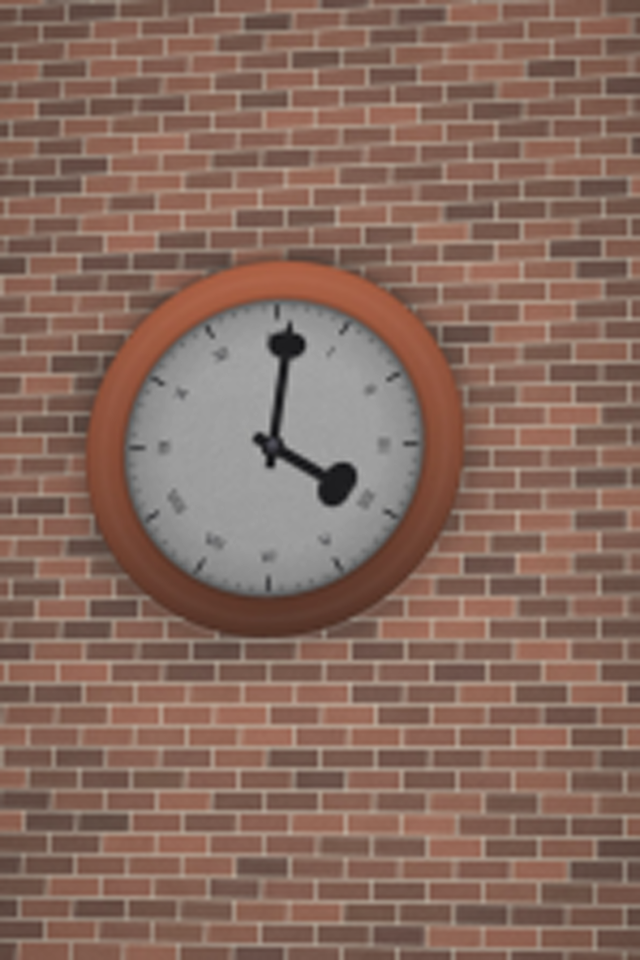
4h01
